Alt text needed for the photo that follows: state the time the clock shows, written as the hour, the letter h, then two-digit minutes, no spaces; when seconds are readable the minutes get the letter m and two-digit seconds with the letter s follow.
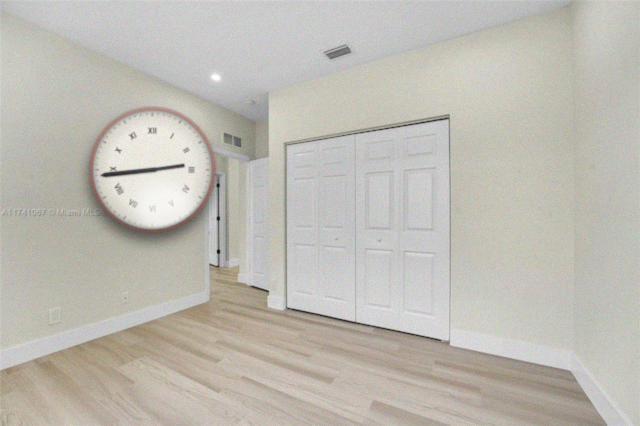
2h44
